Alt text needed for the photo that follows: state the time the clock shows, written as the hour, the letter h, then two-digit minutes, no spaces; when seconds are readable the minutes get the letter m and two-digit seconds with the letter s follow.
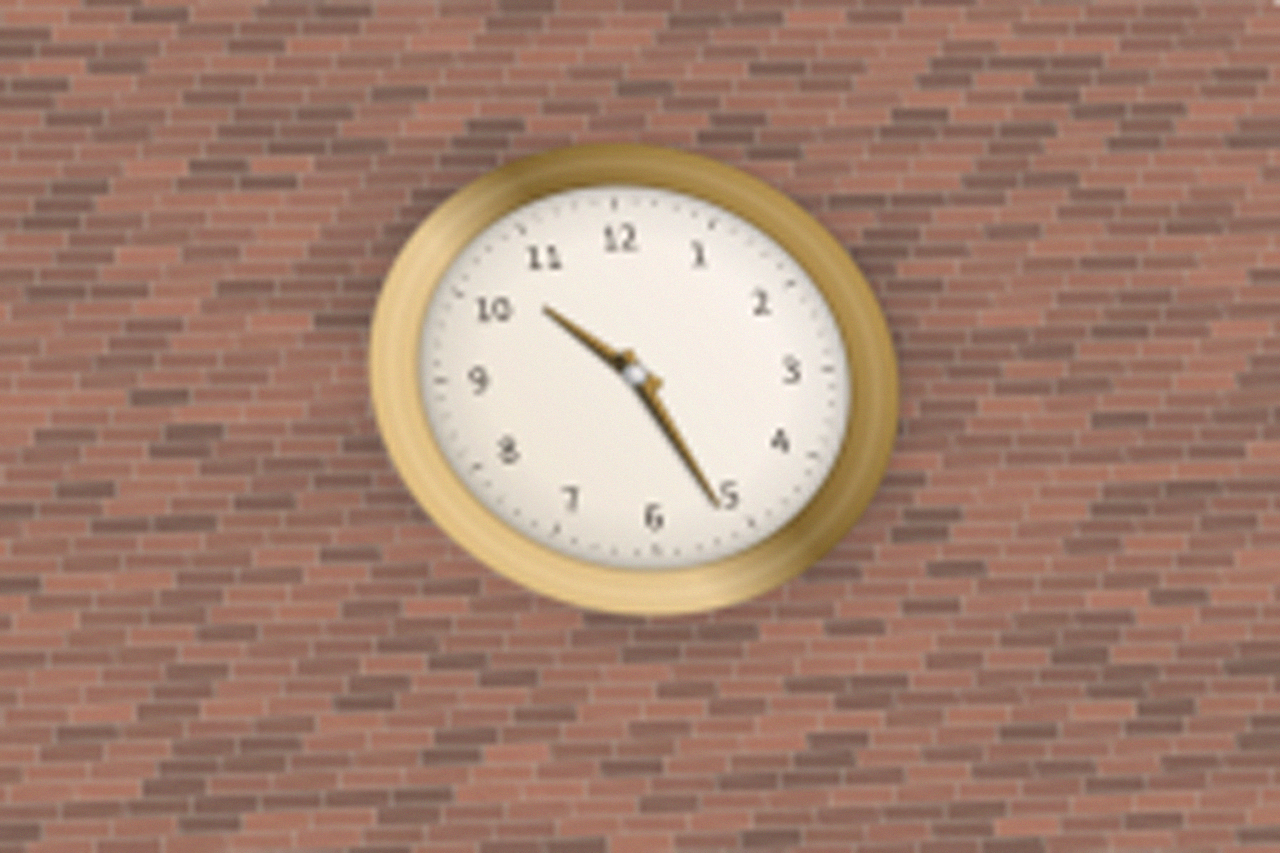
10h26
